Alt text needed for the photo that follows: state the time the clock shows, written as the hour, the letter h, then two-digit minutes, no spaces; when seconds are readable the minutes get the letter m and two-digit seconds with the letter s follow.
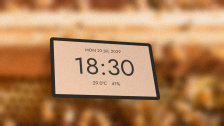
18h30
